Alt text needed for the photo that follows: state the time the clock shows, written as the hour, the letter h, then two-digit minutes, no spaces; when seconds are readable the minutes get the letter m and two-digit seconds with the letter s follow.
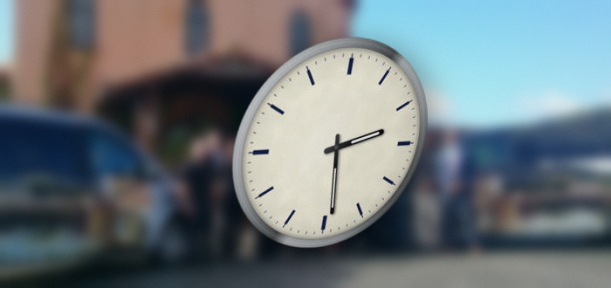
2h29
